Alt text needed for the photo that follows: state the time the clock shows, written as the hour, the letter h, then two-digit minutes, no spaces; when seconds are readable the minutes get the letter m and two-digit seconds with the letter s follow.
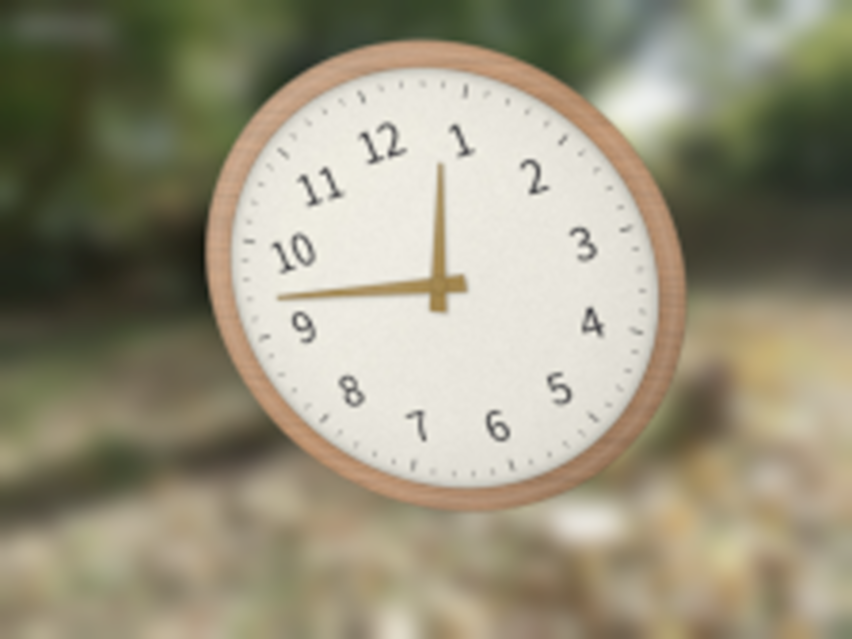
12h47
